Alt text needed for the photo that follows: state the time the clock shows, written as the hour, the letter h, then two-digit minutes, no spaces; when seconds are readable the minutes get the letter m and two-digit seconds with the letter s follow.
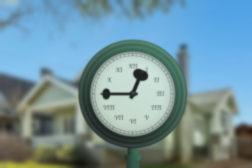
12h45
